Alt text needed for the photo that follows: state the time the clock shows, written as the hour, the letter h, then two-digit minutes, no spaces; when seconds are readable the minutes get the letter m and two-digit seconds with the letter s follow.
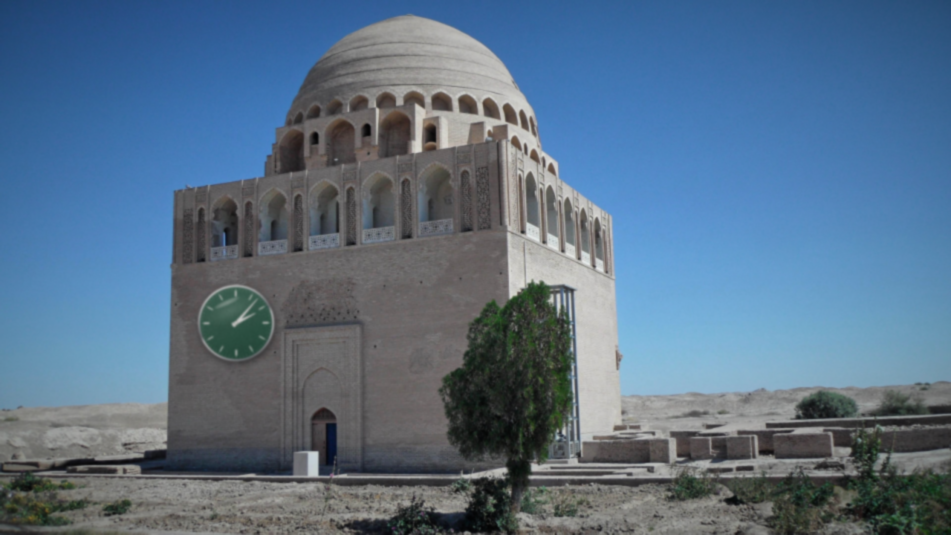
2h07
